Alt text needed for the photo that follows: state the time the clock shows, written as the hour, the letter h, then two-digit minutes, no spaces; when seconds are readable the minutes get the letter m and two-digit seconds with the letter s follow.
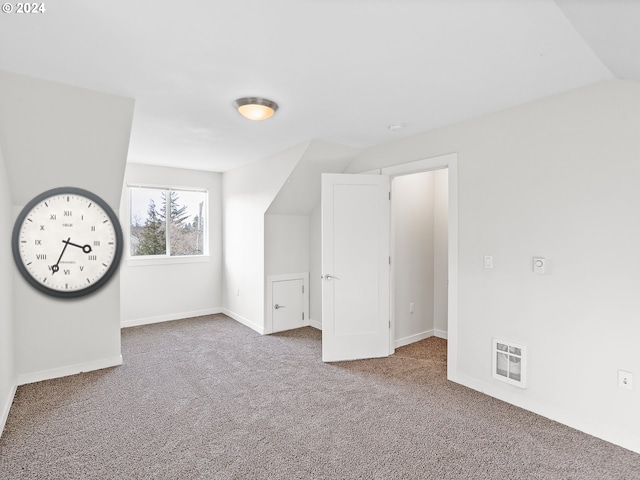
3h34
